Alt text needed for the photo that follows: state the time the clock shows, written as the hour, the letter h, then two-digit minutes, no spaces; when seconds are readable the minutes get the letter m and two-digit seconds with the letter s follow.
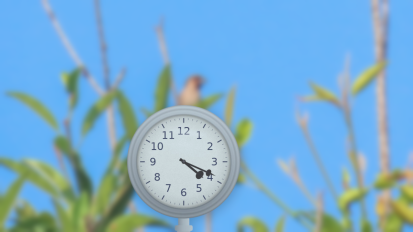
4h19
